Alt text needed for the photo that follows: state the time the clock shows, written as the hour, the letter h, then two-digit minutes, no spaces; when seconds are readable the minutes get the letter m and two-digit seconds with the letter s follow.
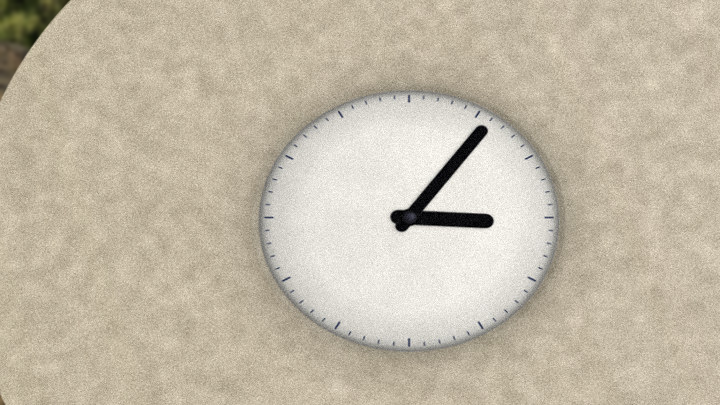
3h06
